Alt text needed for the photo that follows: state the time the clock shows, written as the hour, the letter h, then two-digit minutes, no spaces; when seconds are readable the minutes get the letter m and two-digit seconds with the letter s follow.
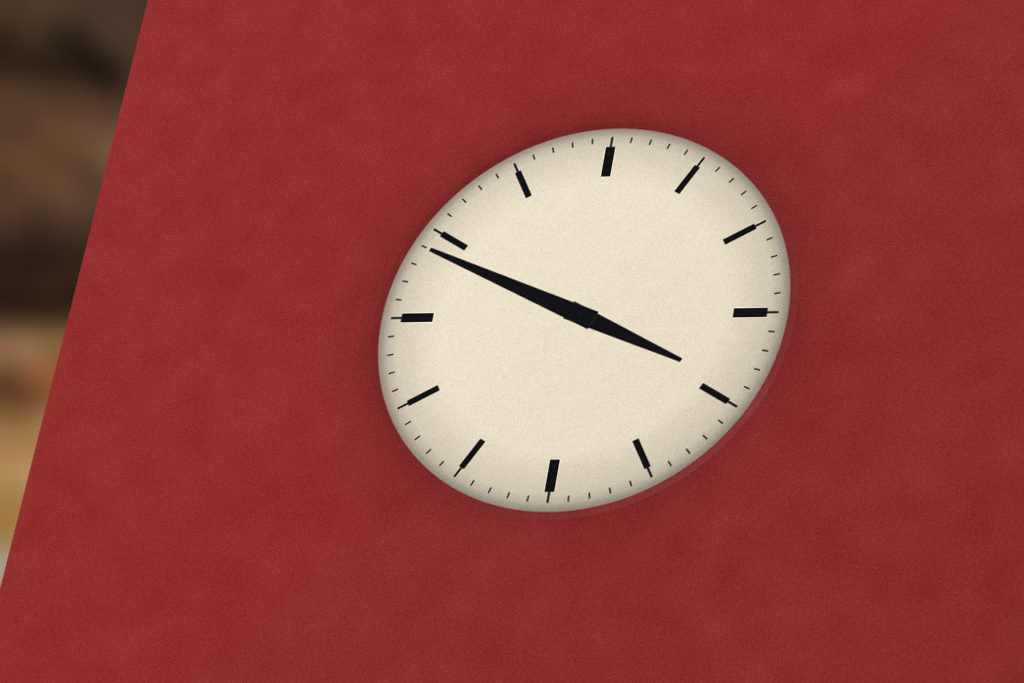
3h49
